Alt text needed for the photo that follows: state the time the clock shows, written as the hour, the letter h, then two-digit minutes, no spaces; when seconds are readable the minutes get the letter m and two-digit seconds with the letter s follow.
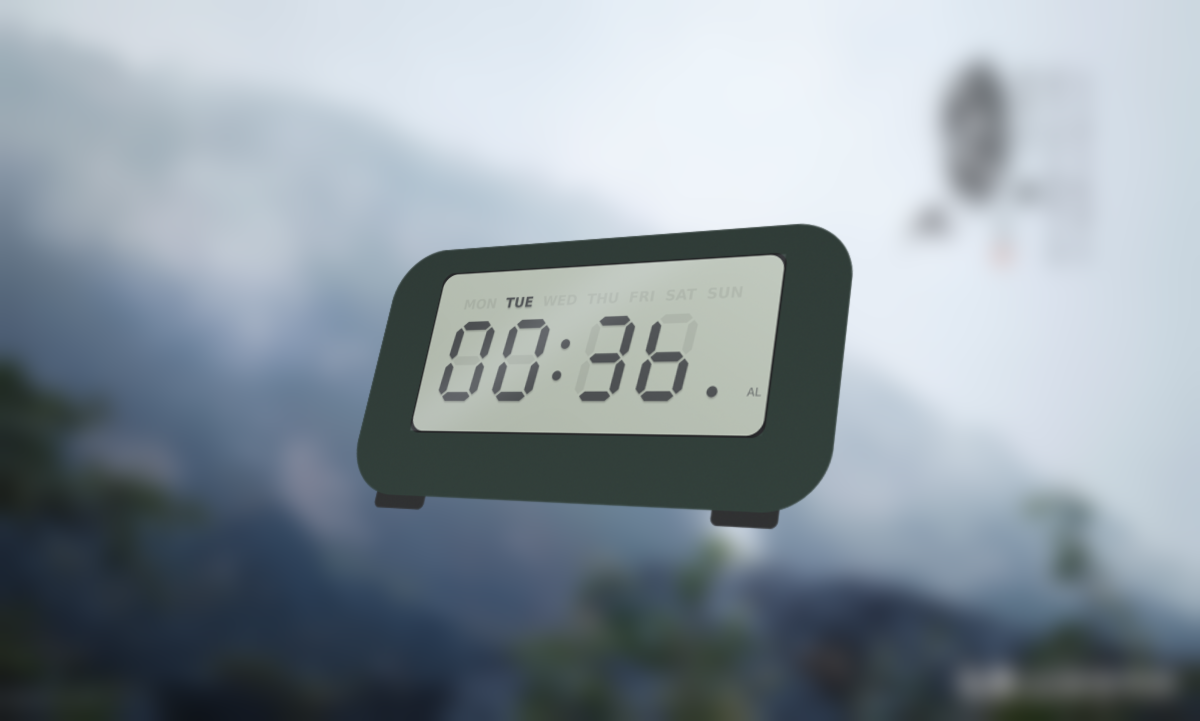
0h36
